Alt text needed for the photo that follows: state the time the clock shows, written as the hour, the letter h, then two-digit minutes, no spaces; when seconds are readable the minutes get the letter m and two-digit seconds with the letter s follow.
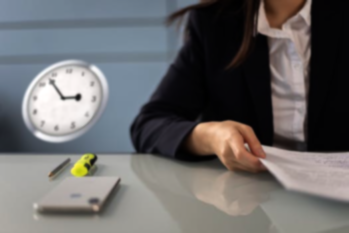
2h53
